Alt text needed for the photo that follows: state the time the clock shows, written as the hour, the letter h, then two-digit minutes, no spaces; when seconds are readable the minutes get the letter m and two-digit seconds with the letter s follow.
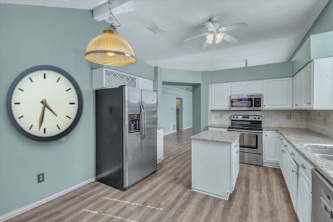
4h32
